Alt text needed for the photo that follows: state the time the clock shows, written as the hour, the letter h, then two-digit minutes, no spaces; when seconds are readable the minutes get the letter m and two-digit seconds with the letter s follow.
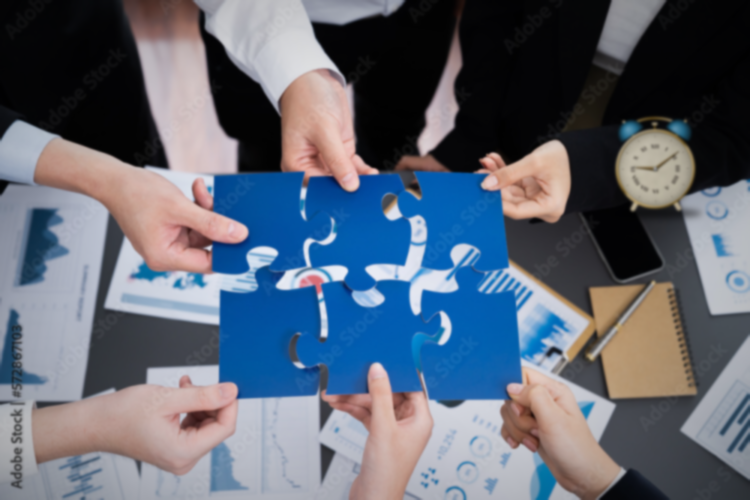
9h09
